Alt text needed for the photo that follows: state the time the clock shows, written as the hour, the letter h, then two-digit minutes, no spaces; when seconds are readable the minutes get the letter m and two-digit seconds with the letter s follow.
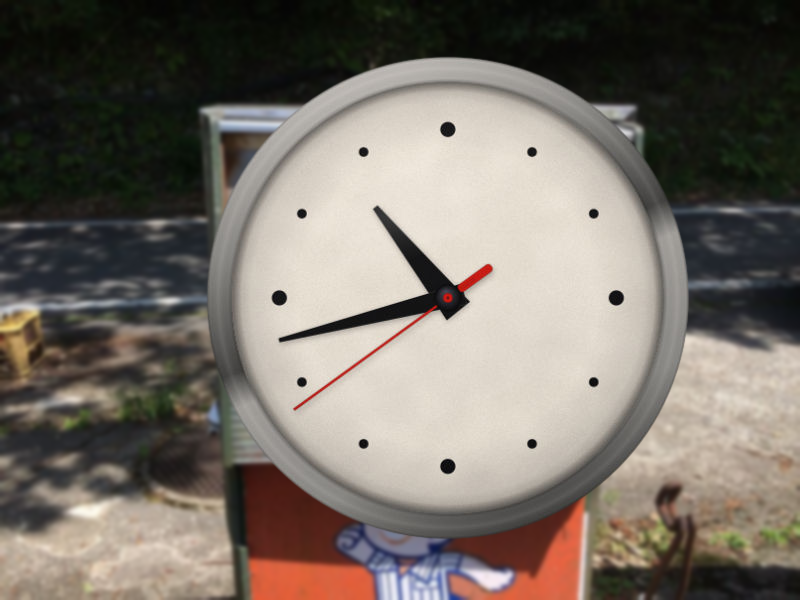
10h42m39s
